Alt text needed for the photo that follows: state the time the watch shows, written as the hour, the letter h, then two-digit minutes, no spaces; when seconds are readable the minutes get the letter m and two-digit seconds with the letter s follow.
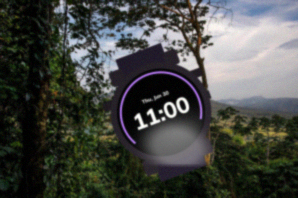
11h00
